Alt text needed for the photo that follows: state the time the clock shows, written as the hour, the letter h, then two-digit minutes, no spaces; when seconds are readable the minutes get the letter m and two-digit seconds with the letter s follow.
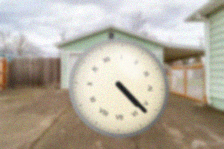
5h27
